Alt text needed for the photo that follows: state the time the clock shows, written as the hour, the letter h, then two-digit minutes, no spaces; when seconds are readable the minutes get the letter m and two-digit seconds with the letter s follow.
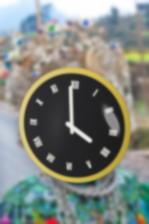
3h59
